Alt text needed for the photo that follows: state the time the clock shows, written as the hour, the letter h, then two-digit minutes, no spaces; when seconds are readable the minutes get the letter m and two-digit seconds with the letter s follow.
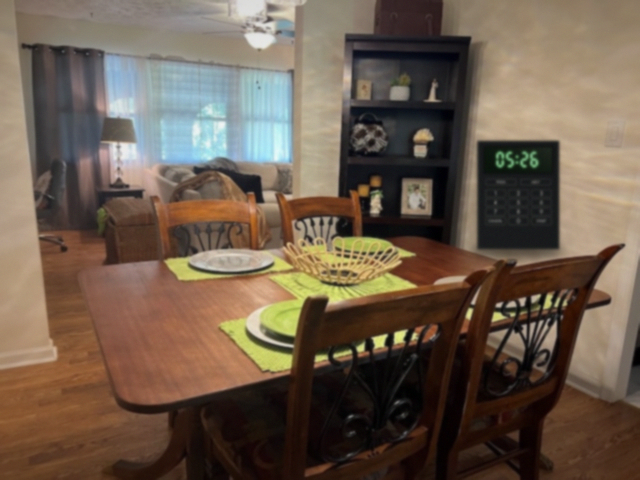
5h26
